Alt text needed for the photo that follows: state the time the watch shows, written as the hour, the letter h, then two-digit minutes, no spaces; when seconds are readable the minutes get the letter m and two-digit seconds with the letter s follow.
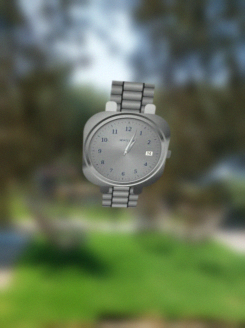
1h03
